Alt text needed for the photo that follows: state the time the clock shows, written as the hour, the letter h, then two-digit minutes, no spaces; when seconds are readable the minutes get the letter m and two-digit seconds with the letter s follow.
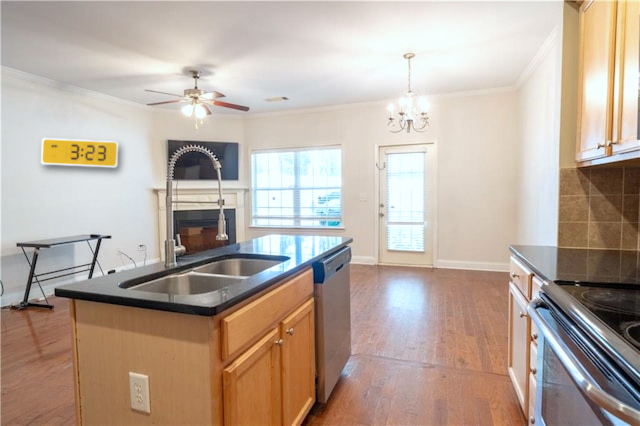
3h23
